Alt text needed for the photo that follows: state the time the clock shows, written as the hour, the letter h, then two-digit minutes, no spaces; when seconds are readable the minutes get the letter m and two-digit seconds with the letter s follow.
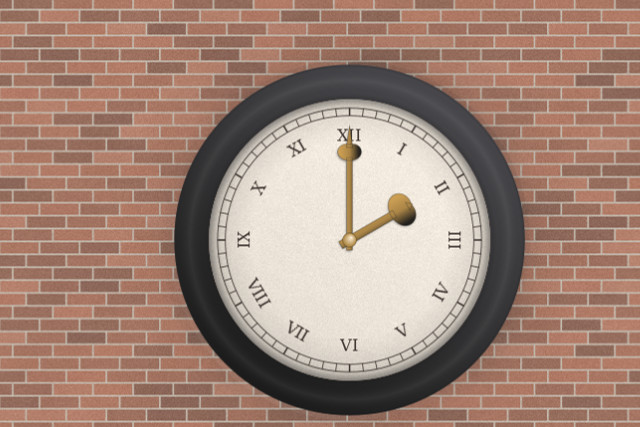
2h00
